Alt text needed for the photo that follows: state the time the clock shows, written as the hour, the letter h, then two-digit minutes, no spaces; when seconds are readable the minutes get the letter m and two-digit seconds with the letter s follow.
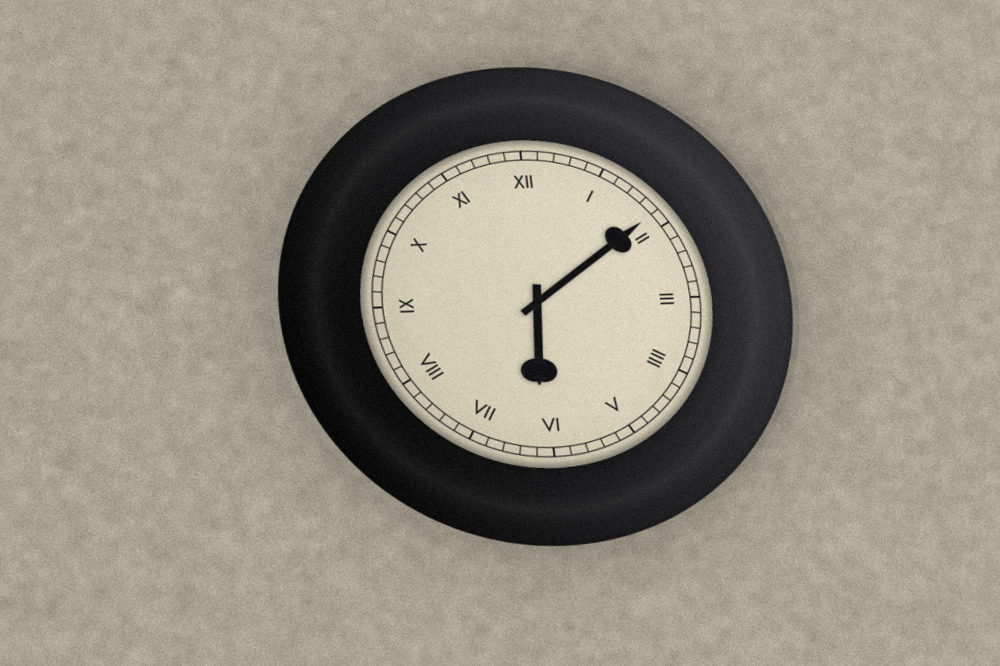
6h09
